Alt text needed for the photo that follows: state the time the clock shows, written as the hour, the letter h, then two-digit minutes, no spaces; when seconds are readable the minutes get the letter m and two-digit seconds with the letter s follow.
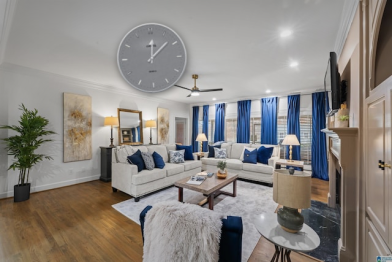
12h08
